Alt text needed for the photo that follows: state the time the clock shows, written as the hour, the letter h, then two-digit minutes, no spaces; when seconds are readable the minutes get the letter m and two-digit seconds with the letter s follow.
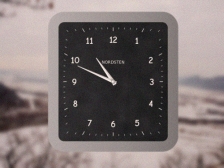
10h49
